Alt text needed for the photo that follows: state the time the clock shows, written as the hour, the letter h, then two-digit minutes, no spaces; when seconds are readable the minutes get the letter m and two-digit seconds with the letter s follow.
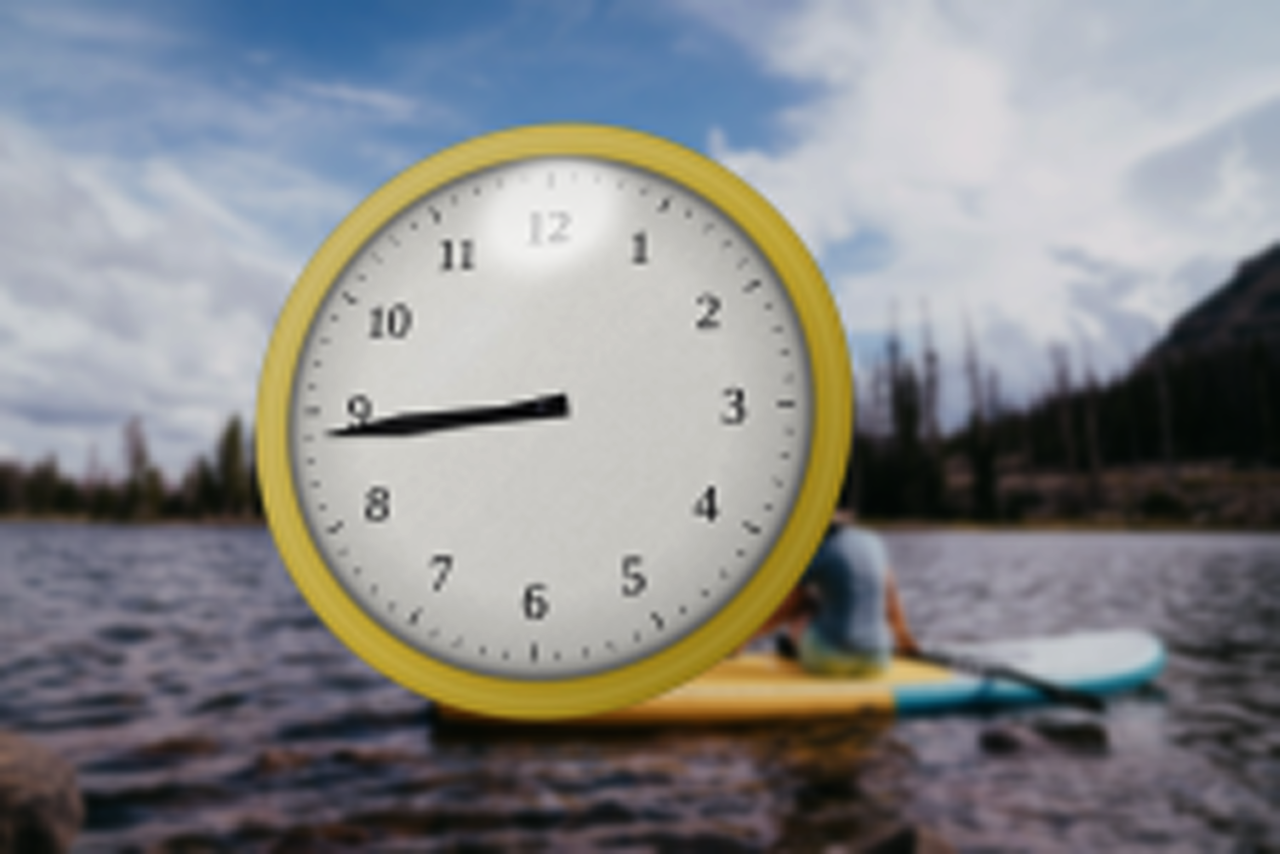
8h44
